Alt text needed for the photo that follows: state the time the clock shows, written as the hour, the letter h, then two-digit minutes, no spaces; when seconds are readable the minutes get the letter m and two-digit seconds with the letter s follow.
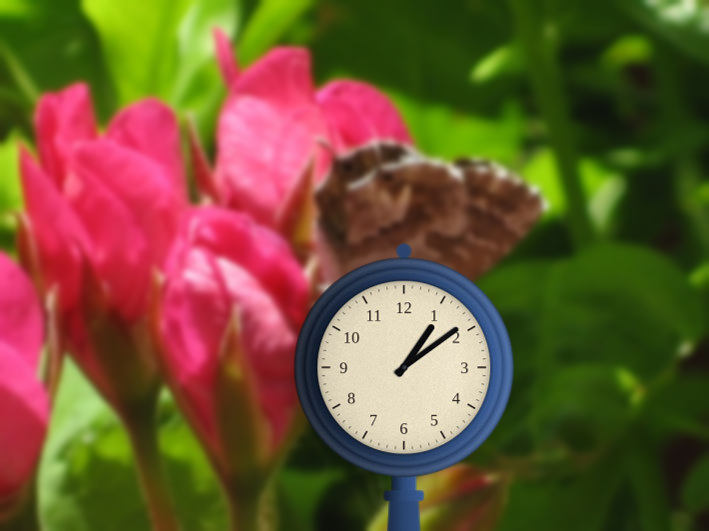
1h09
